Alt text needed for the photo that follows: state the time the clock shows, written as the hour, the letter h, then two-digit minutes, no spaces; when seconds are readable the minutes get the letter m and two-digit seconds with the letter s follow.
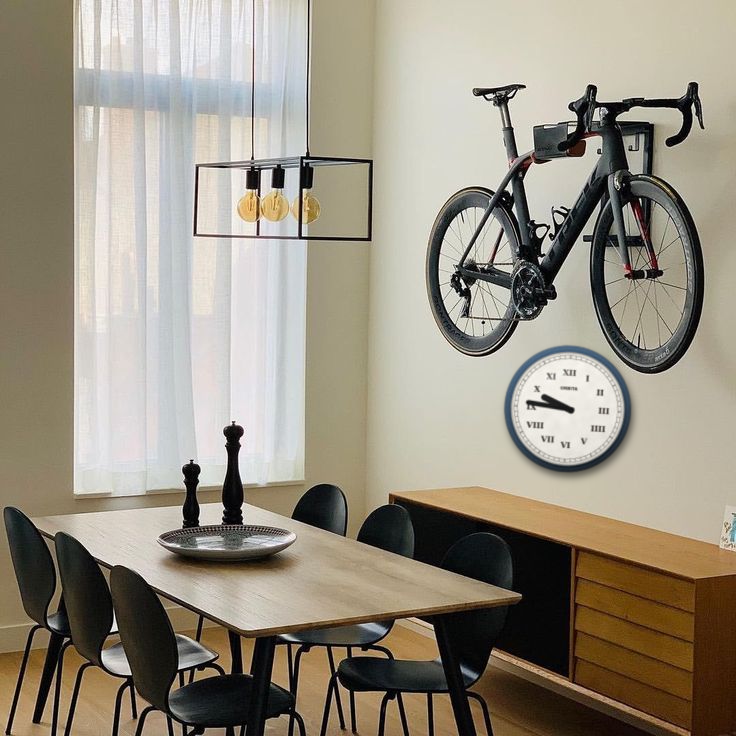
9h46
